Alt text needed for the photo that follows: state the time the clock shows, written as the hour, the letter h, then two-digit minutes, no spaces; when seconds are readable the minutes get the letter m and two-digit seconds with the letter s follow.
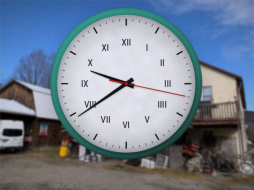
9h39m17s
